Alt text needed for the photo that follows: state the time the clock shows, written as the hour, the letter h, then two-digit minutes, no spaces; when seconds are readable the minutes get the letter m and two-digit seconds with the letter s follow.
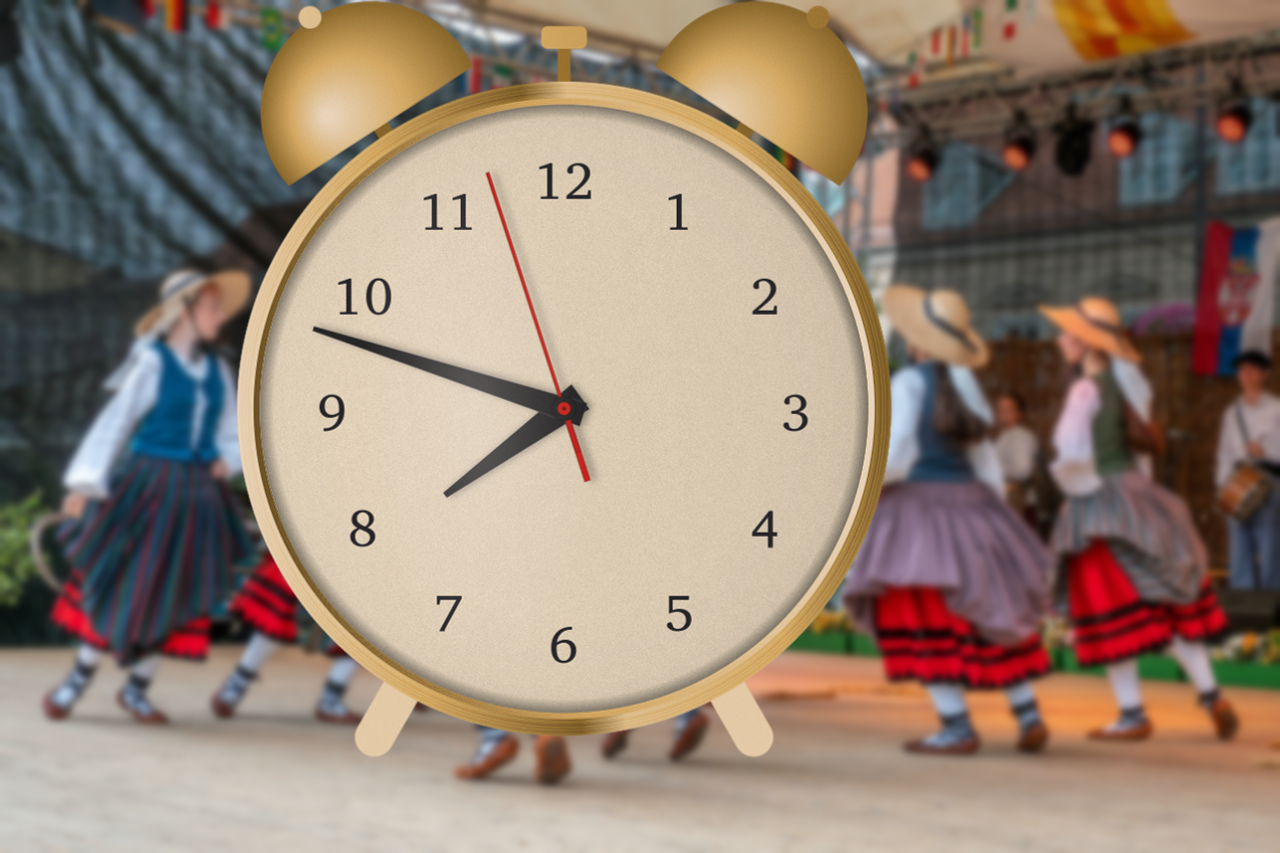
7h47m57s
